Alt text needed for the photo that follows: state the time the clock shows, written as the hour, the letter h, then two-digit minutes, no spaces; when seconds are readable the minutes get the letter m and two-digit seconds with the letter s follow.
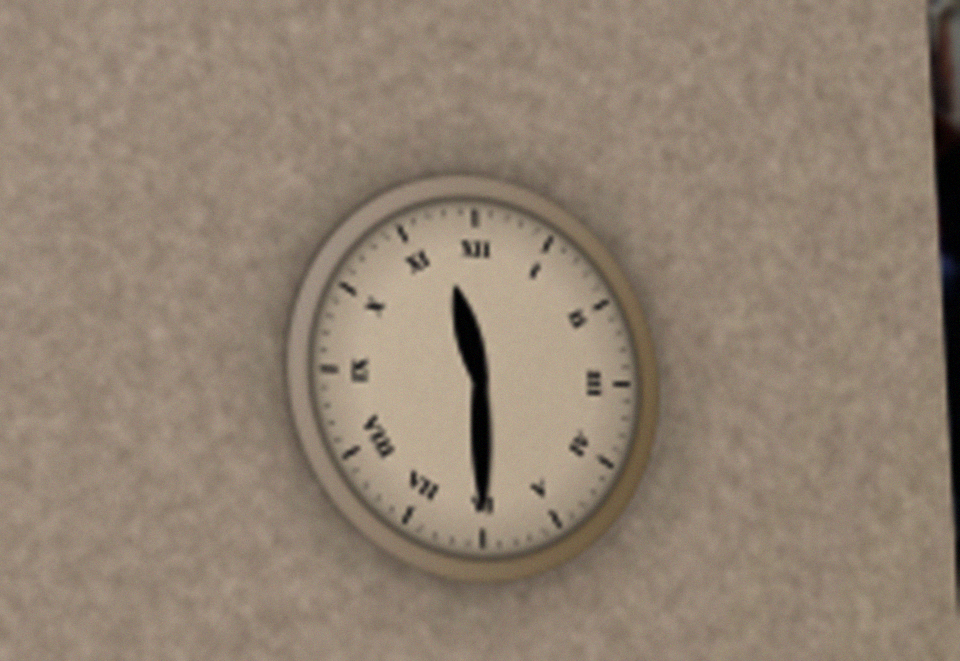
11h30
